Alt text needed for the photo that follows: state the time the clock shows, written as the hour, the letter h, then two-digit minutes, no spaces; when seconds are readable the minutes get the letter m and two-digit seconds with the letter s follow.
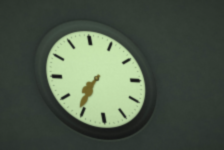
7h36
